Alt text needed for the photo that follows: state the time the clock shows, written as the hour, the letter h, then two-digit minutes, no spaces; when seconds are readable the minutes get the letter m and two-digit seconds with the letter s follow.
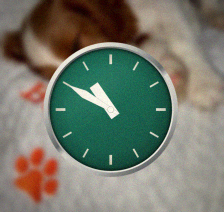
10h50
